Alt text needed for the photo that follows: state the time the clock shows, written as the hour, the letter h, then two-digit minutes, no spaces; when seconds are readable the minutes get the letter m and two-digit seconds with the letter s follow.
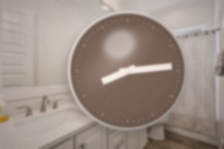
8h14
